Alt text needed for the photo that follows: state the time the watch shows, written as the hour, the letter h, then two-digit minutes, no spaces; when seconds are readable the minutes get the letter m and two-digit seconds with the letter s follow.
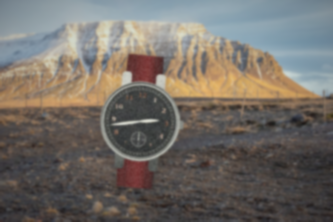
2h43
